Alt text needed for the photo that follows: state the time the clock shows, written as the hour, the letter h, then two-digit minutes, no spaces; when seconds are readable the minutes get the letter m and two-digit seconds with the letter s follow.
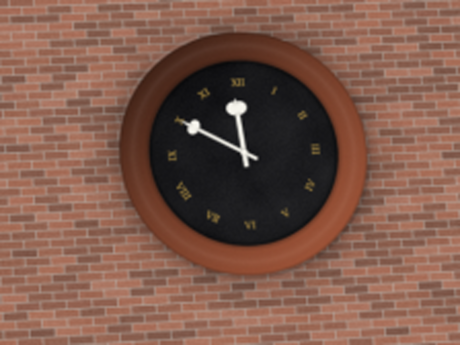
11h50
